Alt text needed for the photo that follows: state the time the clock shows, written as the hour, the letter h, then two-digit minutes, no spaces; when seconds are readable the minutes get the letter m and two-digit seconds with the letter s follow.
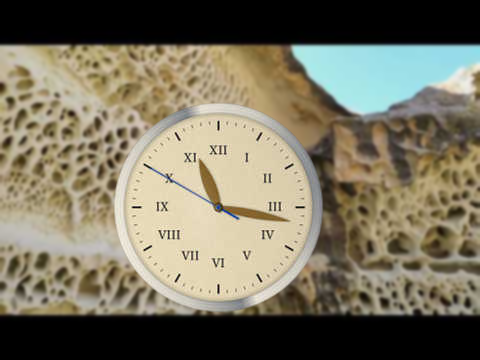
11h16m50s
